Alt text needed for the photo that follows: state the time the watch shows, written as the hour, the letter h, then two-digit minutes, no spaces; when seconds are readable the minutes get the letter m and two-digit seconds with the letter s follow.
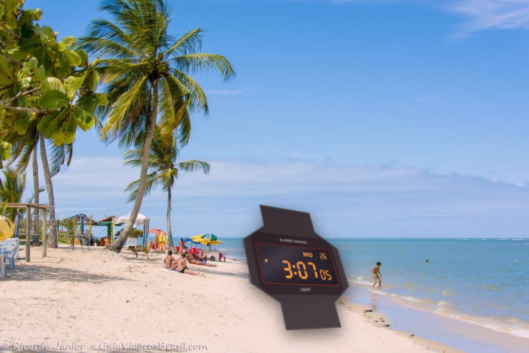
3h07m05s
